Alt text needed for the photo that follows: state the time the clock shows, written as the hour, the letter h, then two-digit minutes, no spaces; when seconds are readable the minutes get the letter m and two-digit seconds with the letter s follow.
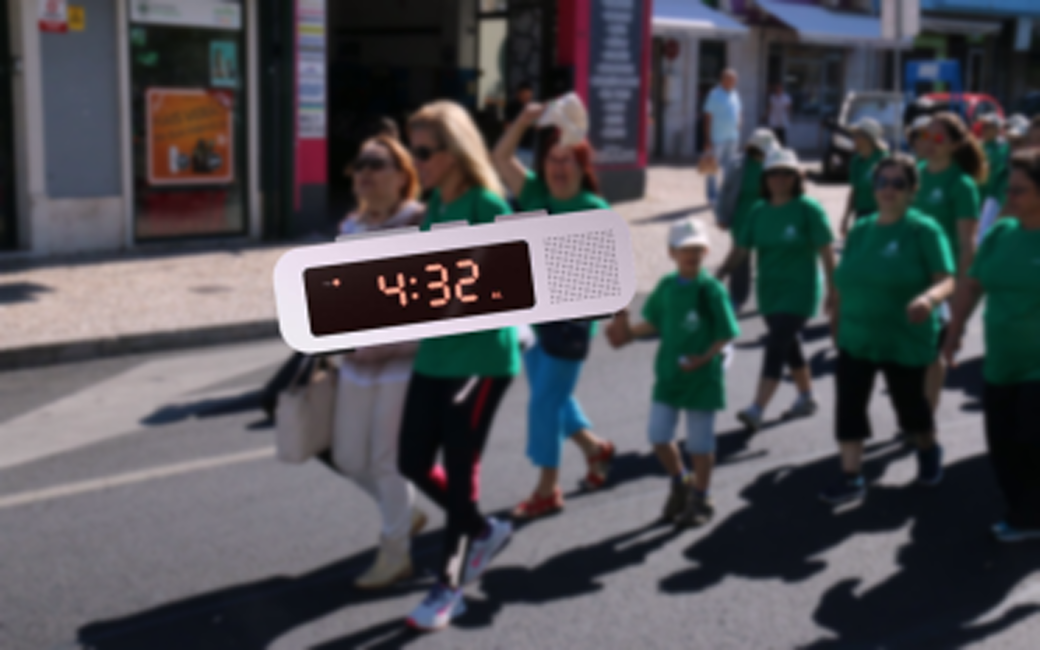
4h32
